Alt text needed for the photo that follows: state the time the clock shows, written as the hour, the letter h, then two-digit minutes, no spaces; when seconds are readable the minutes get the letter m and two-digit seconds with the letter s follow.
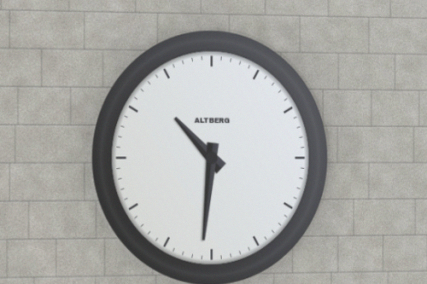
10h31
